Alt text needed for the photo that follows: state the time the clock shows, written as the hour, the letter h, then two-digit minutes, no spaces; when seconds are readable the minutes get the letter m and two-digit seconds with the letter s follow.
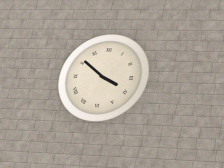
3h51
